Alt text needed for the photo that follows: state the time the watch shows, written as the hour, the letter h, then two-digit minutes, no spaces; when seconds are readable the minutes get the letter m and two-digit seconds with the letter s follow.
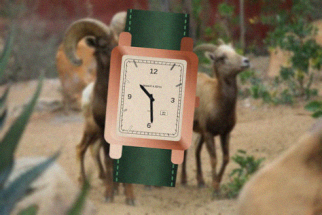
10h29
